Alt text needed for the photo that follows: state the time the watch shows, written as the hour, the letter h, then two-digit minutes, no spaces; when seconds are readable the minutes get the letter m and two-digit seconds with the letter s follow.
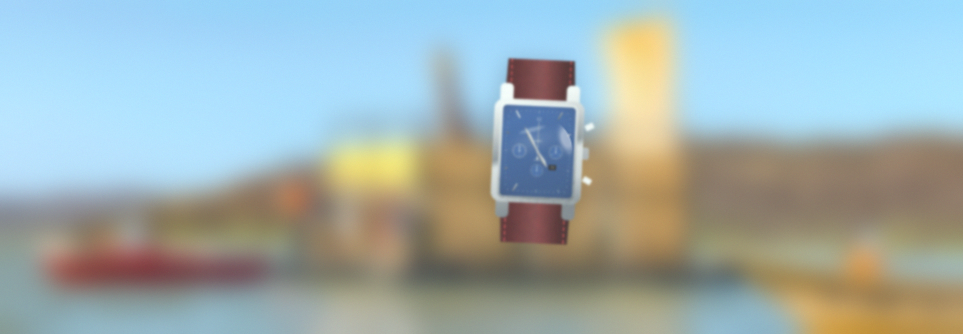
4h55
